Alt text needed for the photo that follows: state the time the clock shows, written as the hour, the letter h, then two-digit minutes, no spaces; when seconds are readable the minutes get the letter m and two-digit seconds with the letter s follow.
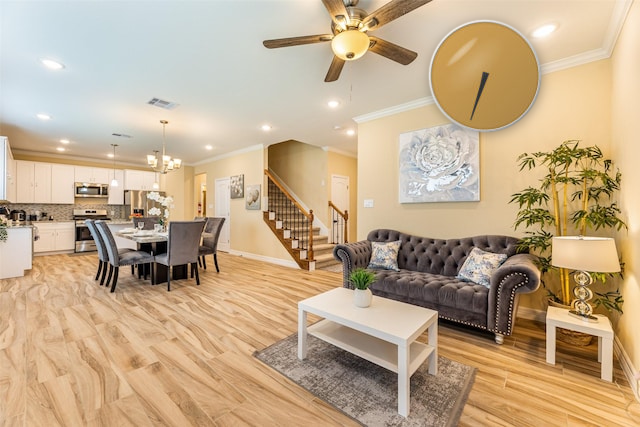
6h33
